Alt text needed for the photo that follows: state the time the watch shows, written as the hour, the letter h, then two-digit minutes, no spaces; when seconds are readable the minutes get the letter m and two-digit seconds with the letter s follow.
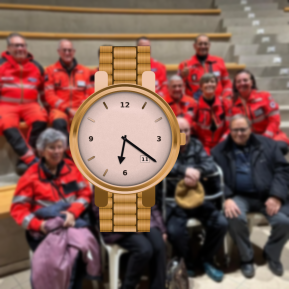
6h21
